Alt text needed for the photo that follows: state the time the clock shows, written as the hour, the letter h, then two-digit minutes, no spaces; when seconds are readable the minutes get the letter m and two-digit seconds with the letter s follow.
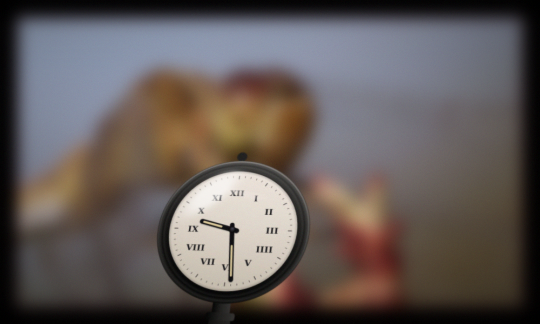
9h29
